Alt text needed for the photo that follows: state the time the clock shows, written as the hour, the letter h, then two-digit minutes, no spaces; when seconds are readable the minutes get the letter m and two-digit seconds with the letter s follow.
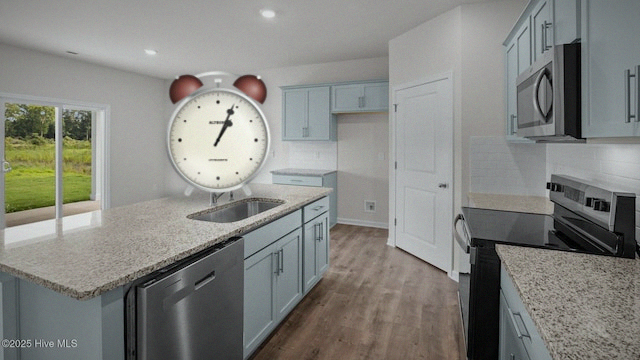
1h04
